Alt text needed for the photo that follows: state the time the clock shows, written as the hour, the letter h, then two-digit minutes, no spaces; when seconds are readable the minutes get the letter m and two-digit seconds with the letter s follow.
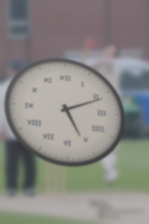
5h11
